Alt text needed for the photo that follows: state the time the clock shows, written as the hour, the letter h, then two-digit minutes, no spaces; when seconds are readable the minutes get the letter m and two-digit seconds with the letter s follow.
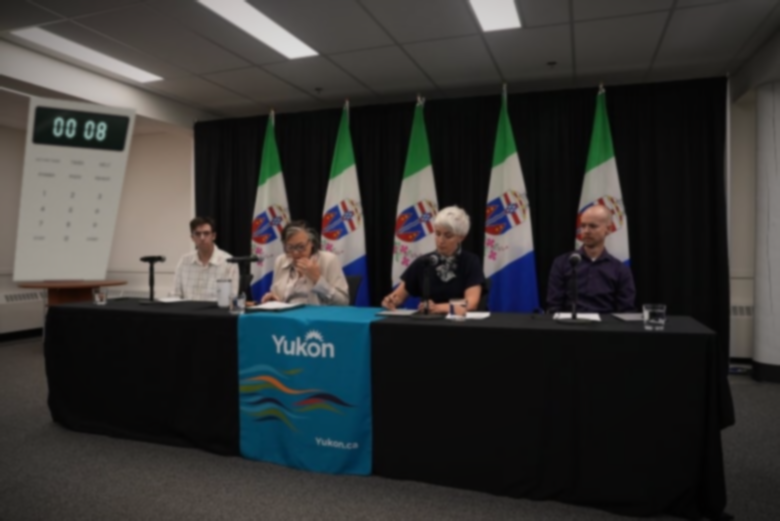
0h08
